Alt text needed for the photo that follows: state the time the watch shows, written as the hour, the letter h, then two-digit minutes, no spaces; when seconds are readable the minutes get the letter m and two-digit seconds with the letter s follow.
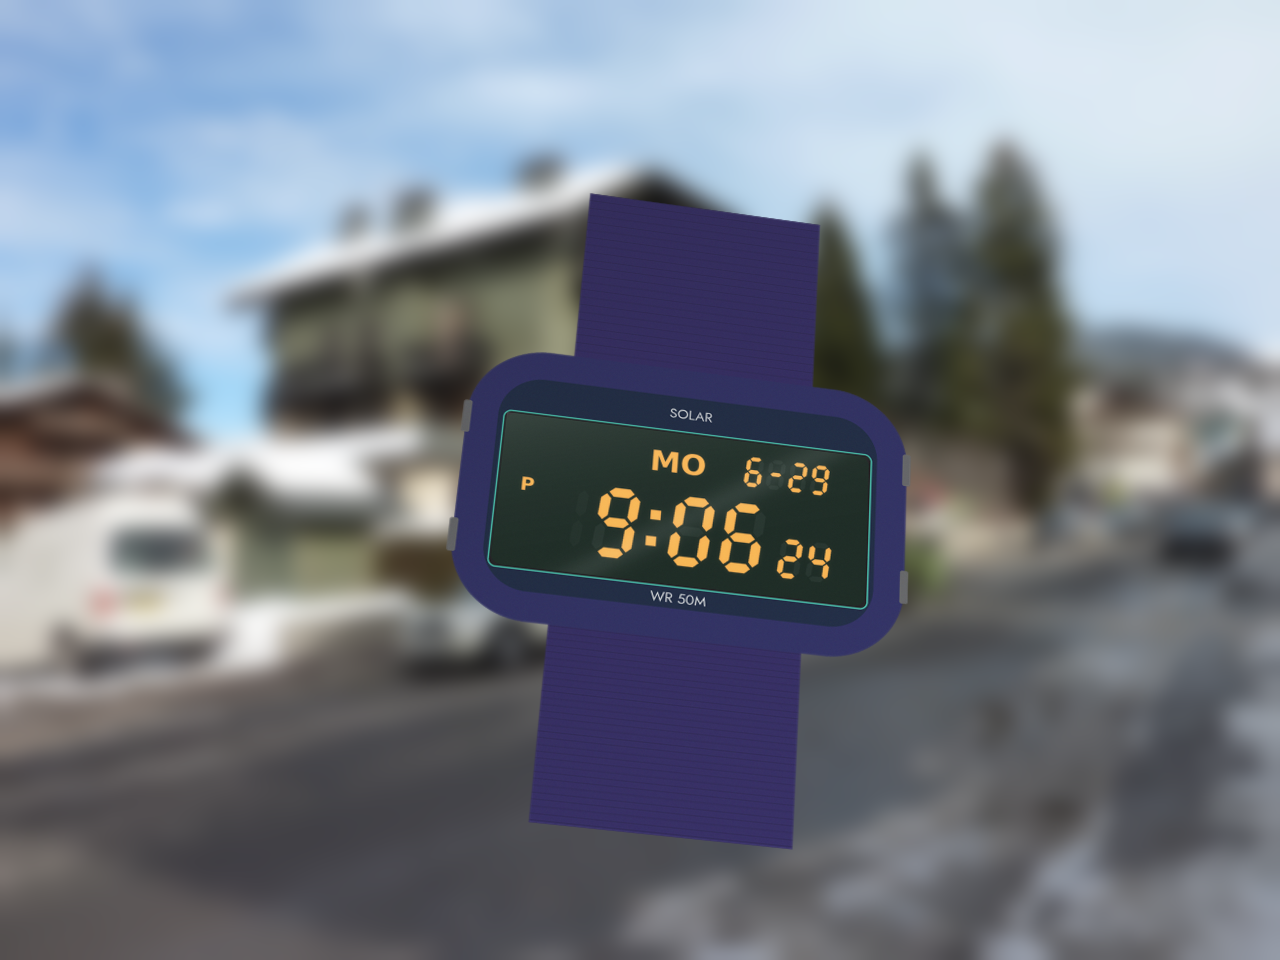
9h06m24s
